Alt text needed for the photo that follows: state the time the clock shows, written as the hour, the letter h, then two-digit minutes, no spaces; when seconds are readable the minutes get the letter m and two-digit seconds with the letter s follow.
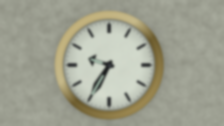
9h35
